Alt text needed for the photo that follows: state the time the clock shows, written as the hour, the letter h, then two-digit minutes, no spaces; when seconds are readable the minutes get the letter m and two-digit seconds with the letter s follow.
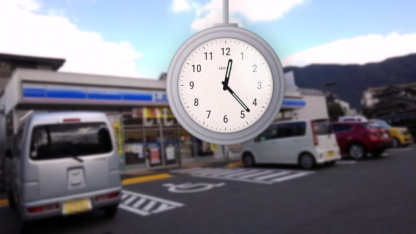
12h23
